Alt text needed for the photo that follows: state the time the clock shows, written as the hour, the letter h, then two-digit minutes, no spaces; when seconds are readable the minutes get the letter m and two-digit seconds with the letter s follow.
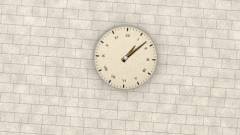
1h08
